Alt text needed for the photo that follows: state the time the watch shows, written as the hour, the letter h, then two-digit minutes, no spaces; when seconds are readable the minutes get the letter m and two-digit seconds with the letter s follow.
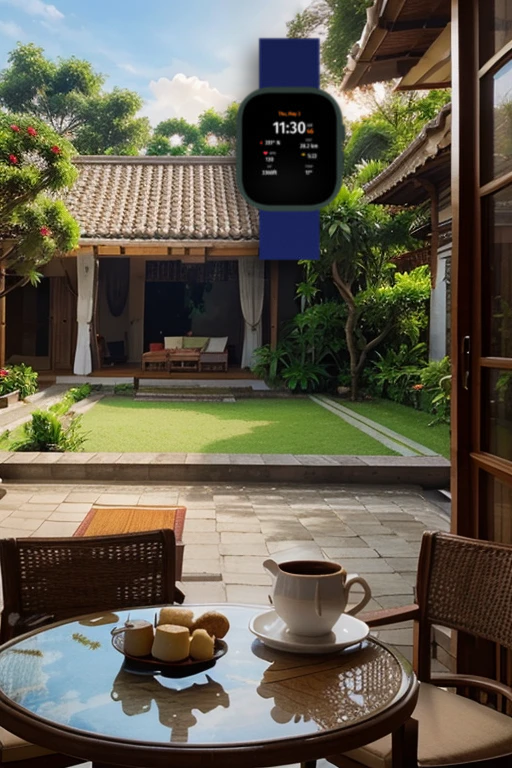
11h30
